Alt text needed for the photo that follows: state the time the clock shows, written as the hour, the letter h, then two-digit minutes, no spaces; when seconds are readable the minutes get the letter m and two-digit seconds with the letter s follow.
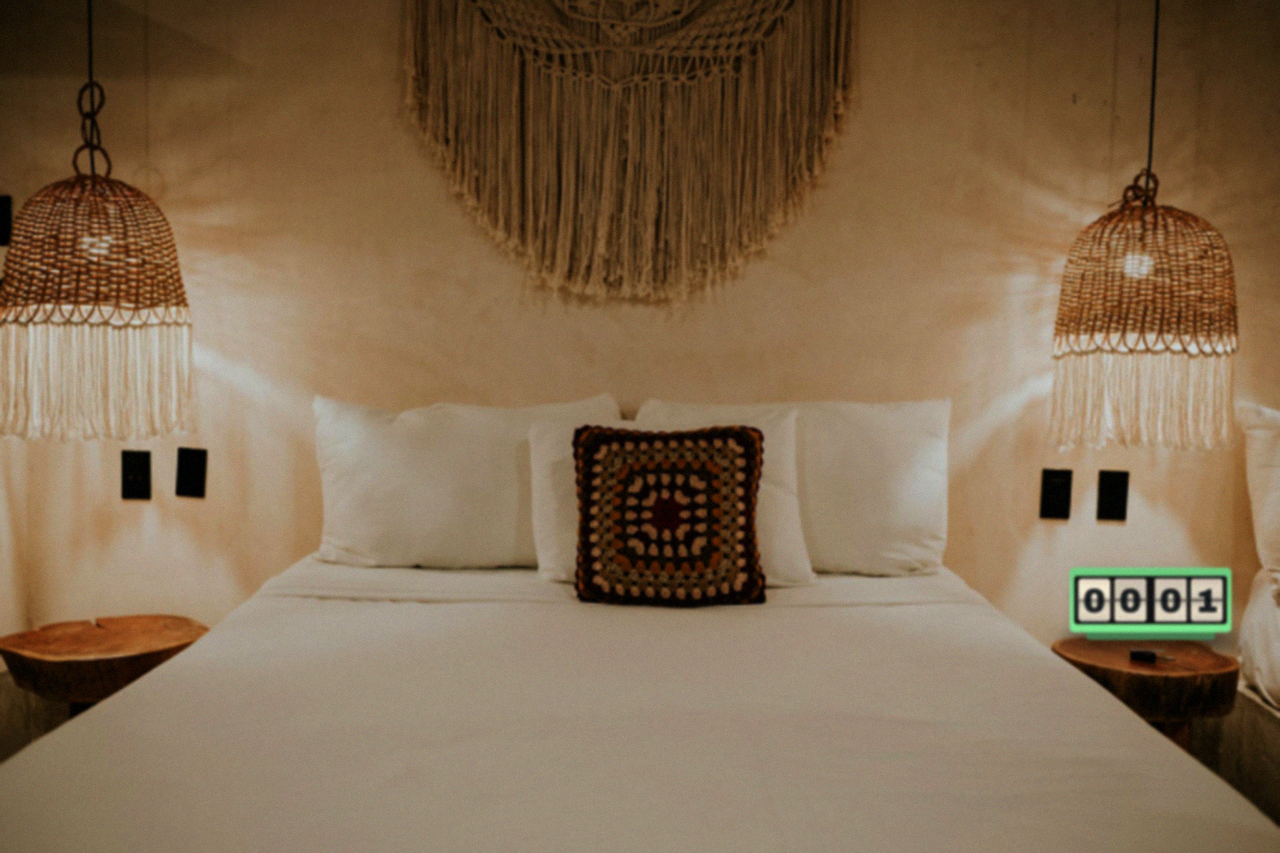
0h01
